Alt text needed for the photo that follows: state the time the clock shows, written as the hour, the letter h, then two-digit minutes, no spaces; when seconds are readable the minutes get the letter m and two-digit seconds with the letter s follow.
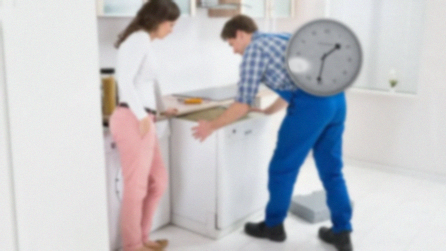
1h31
